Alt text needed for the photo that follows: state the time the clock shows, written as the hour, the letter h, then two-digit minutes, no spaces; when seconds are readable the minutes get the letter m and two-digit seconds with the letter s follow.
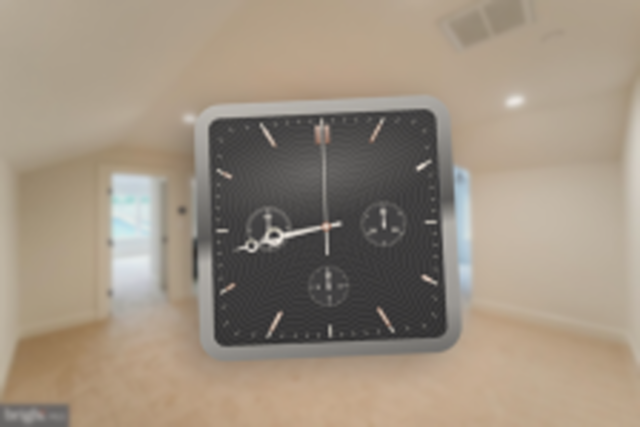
8h43
